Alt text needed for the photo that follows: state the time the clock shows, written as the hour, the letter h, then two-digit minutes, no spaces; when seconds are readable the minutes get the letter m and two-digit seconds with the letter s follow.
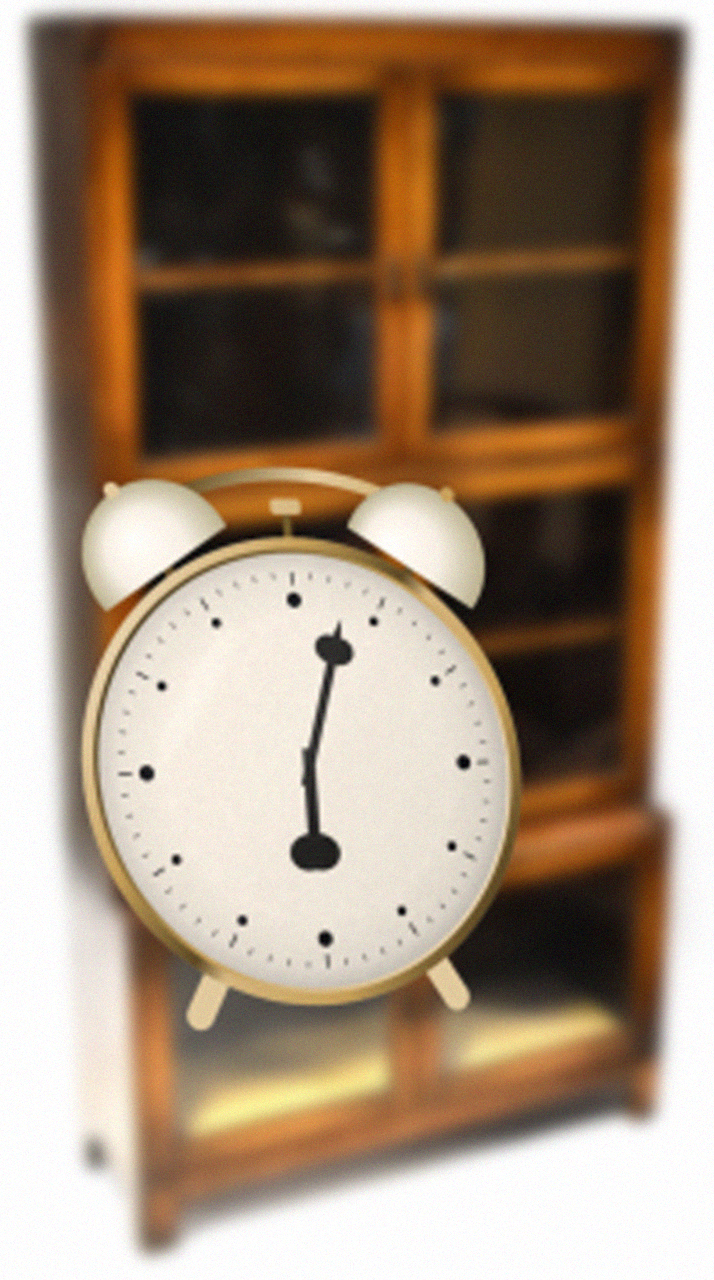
6h03
